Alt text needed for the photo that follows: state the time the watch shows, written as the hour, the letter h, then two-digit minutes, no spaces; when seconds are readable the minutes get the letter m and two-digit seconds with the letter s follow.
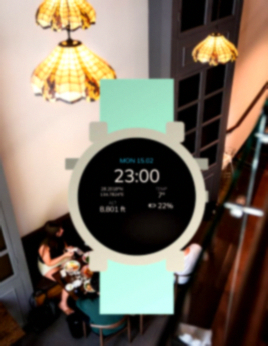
23h00
